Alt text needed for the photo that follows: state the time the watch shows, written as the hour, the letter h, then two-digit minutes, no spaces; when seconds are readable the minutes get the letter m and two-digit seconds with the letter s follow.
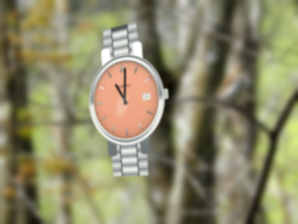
11h01
